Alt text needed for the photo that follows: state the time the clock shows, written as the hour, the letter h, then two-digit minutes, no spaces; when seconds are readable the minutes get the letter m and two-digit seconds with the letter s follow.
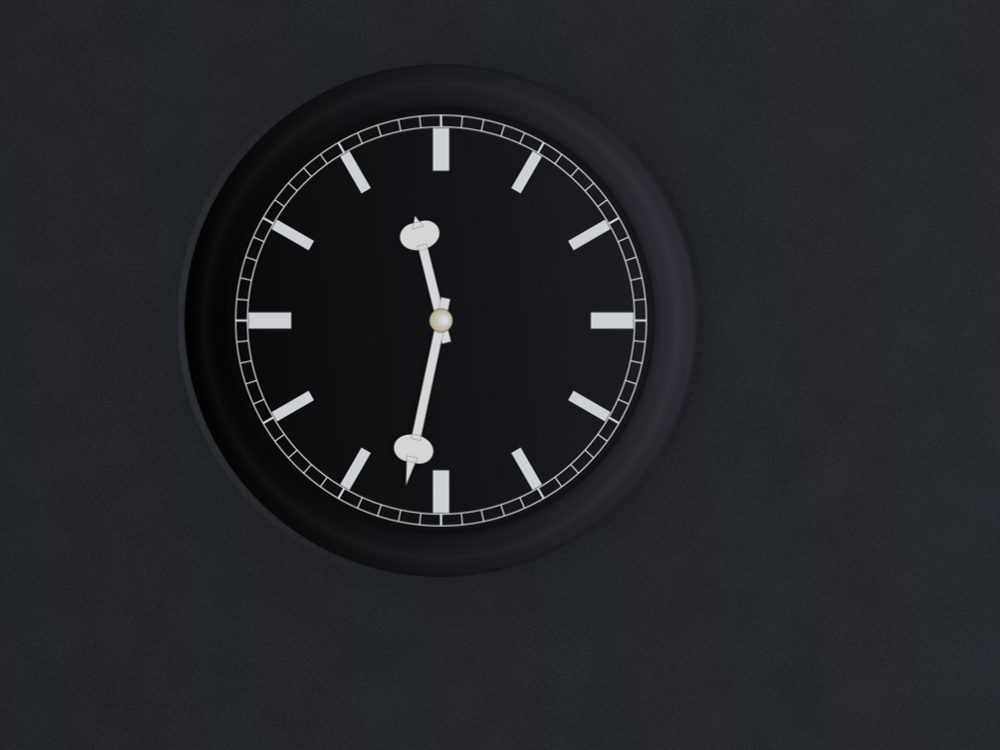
11h32
